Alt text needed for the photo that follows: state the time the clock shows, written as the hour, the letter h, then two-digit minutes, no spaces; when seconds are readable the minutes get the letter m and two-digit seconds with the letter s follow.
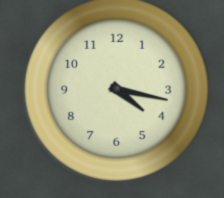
4h17
